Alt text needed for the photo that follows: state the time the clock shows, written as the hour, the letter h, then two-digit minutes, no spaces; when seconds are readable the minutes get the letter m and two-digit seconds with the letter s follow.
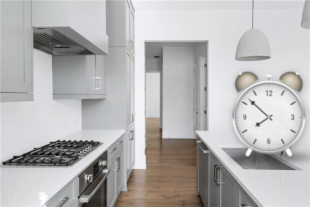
7h52
